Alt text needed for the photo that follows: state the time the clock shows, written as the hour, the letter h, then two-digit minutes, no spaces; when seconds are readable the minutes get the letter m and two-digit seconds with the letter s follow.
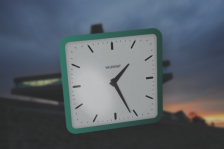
1h26
